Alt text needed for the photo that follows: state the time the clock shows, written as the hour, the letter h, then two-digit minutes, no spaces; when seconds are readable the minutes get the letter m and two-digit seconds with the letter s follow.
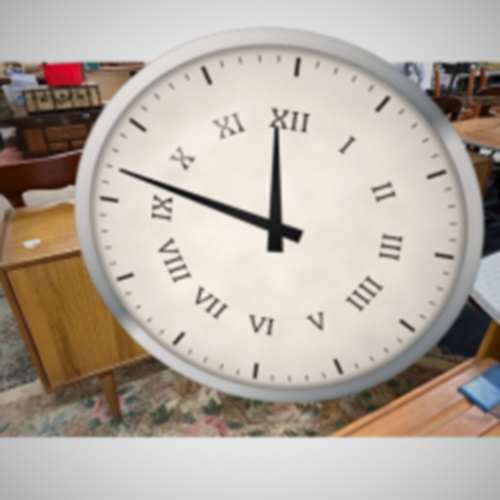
11h47
